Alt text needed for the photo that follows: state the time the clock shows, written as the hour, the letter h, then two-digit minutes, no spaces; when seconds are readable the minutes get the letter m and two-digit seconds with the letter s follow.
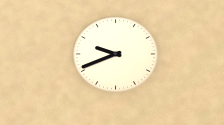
9h41
